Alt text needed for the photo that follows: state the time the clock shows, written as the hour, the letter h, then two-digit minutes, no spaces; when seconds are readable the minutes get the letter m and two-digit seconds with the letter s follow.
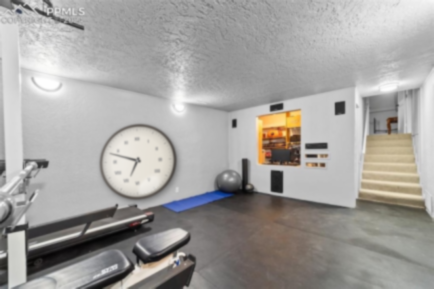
6h48
